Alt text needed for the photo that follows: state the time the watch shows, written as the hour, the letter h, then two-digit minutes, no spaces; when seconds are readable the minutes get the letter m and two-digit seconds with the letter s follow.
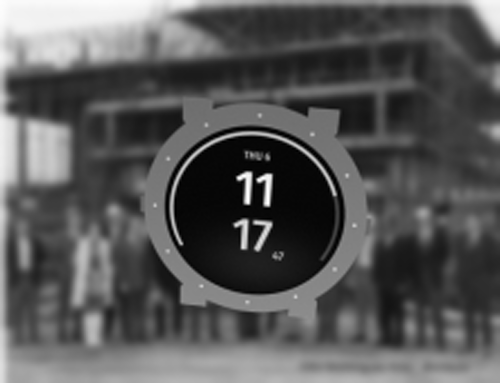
11h17
